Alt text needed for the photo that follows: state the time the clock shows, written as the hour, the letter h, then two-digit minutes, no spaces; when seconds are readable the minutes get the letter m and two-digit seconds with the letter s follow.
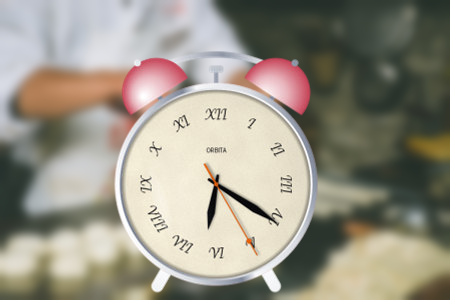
6h20m25s
